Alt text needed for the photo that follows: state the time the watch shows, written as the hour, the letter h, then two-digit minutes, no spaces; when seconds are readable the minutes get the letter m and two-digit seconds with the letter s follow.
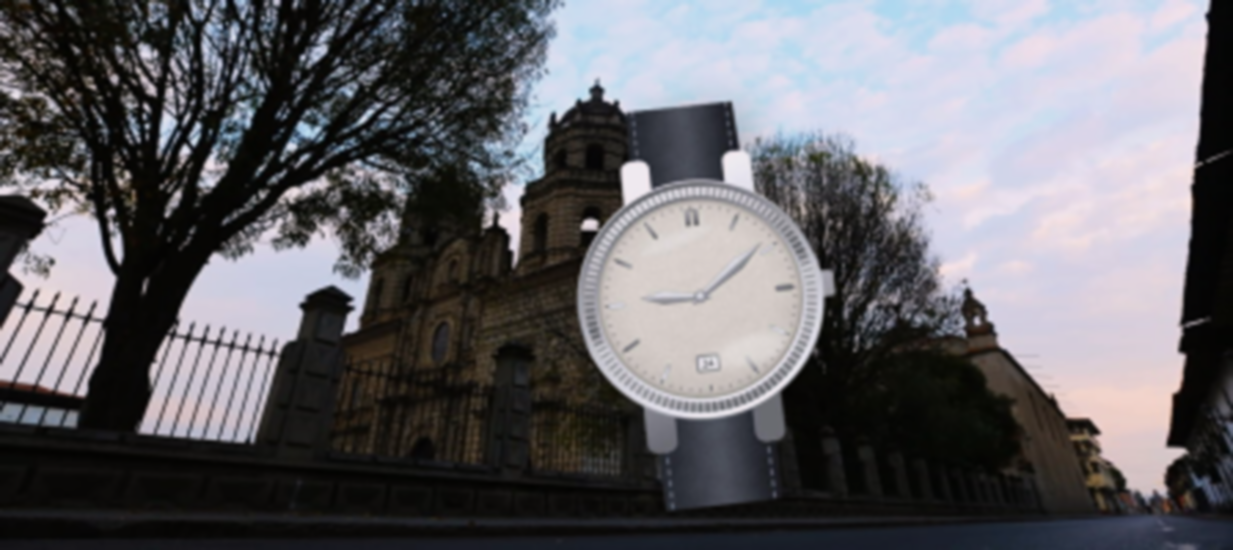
9h09
